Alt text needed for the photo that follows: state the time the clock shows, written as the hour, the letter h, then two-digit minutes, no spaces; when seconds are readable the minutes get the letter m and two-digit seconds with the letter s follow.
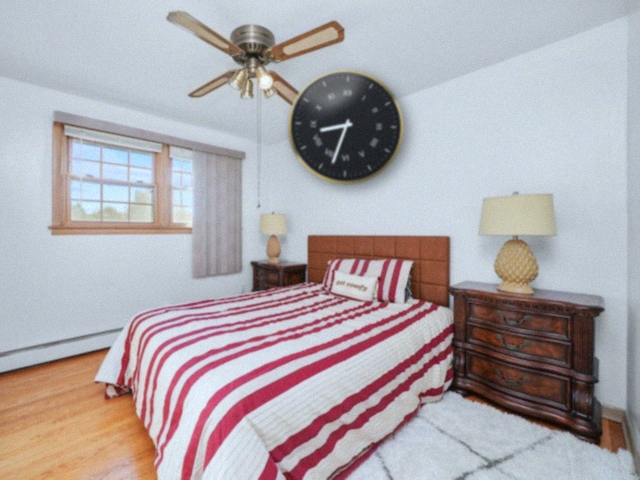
8h33
